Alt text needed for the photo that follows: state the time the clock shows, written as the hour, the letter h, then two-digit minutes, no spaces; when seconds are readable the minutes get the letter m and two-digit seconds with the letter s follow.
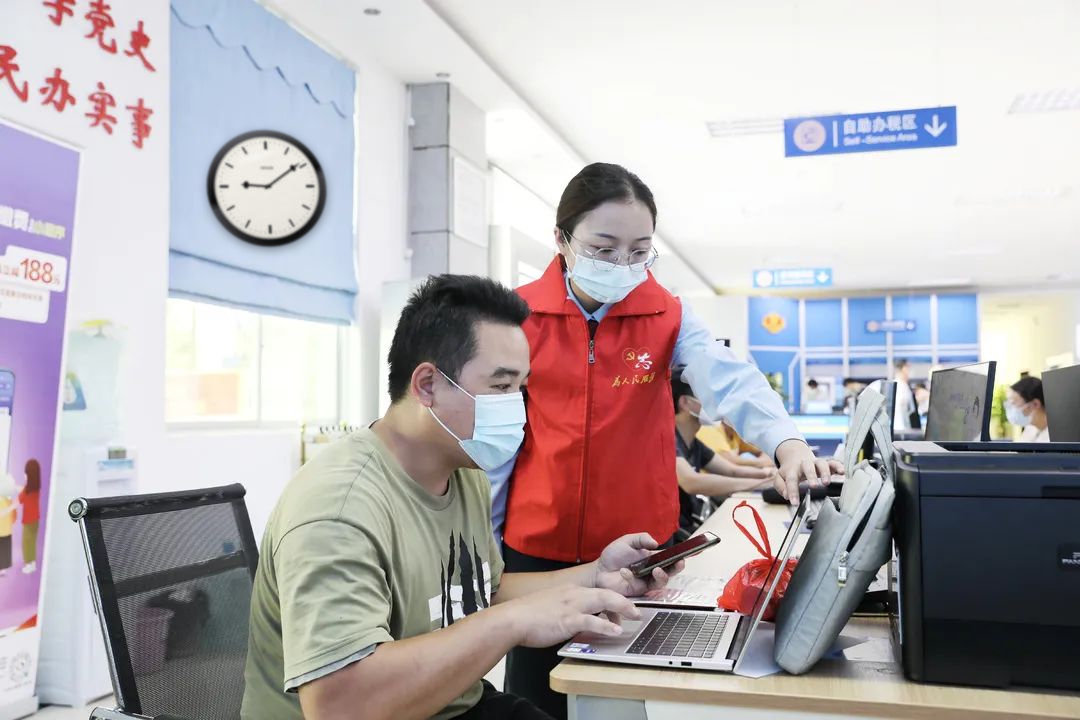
9h09
